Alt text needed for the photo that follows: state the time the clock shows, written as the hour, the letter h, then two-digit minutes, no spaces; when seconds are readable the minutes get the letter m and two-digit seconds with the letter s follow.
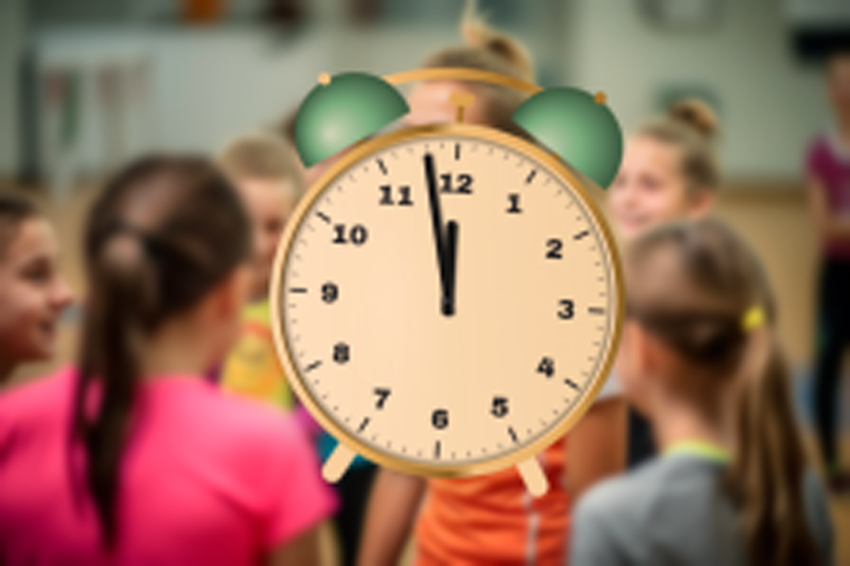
11h58
